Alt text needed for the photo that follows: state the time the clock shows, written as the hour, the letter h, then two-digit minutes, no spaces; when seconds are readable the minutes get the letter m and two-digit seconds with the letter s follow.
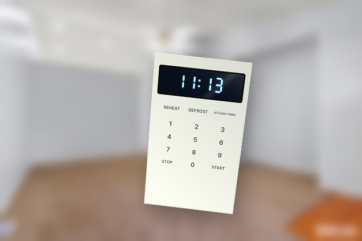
11h13
